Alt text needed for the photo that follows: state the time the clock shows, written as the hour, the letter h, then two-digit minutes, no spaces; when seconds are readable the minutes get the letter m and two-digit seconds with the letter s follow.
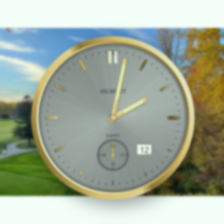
2h02
